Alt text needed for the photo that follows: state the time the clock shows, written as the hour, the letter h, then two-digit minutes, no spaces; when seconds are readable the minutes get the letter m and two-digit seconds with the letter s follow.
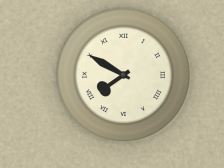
7h50
